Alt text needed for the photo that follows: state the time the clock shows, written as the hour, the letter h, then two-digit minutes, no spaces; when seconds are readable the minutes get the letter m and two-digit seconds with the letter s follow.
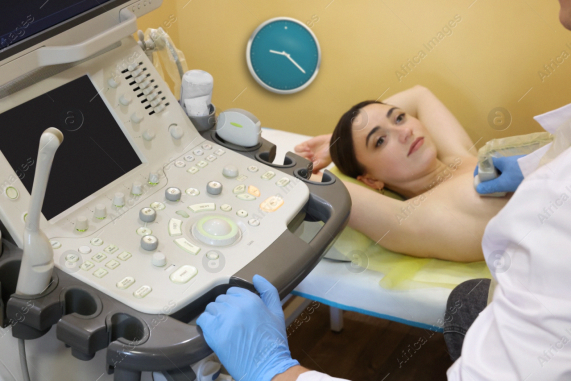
9h22
